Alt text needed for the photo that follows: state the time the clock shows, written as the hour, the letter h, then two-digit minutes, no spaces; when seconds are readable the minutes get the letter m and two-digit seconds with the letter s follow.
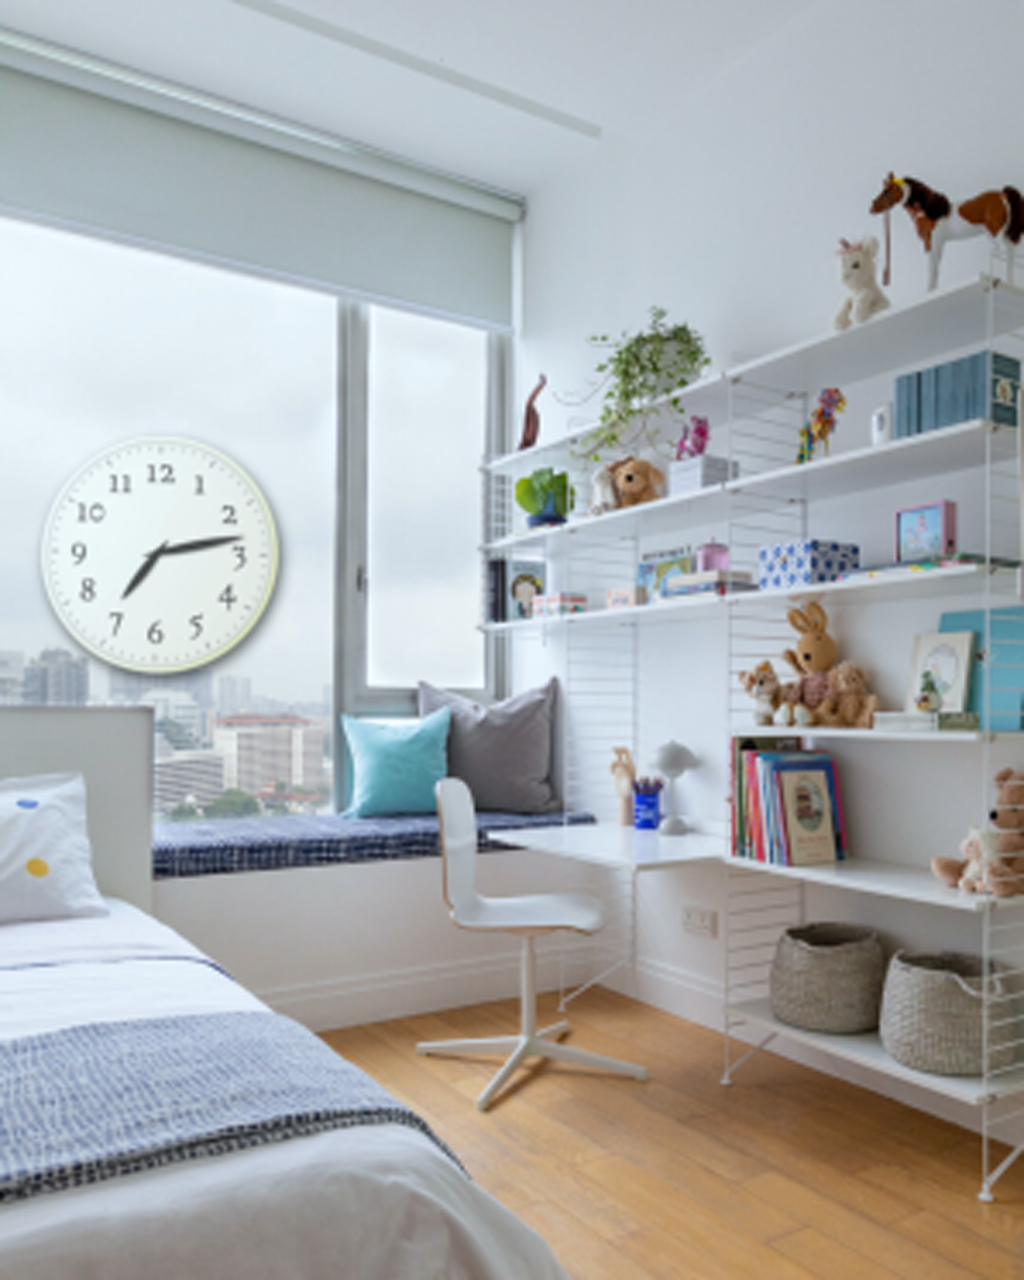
7h13
